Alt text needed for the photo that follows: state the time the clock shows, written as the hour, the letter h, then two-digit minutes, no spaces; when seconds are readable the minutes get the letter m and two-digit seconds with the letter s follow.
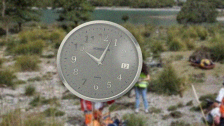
10h03
